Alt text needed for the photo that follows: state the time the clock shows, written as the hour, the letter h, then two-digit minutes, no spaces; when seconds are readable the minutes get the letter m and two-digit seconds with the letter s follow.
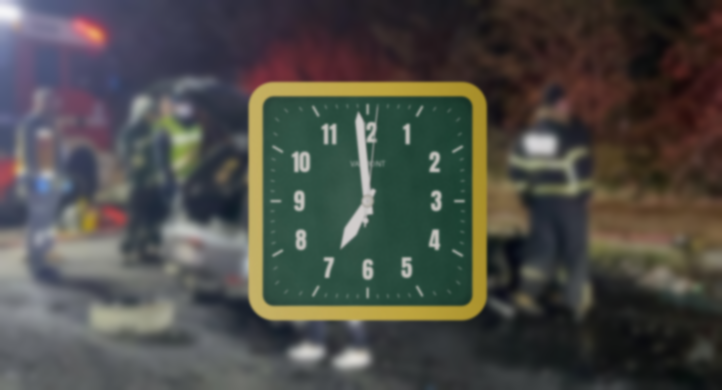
6h59m01s
